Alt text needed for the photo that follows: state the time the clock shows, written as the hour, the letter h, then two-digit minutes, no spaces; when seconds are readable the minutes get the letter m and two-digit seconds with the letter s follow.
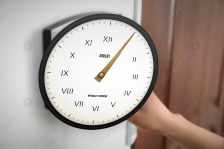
1h05
